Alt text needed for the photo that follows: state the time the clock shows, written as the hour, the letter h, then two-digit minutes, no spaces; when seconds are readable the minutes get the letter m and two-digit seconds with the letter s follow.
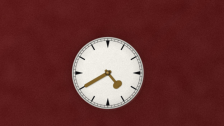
4h40
